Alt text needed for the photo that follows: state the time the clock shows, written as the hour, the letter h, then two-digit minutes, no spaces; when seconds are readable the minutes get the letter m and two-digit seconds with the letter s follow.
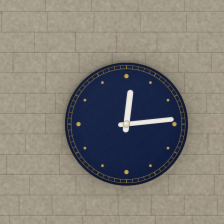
12h14
